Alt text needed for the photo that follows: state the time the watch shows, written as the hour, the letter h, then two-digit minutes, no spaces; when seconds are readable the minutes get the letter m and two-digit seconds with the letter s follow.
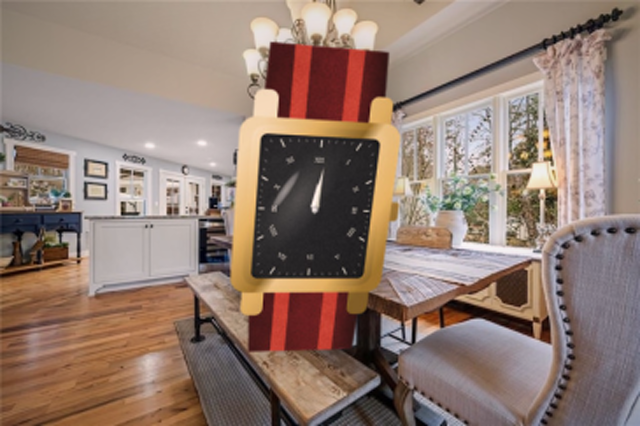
12h01
